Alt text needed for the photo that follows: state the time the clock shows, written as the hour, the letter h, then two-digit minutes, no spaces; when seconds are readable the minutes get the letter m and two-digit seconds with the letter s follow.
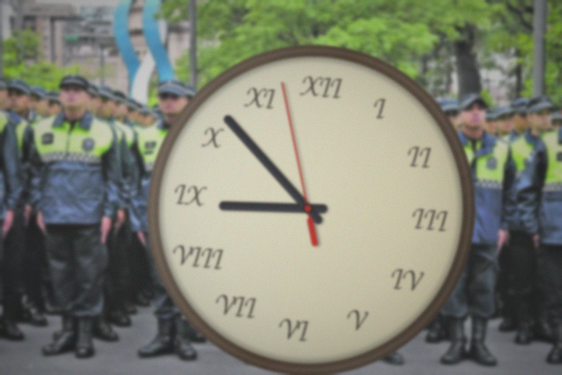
8h51m57s
